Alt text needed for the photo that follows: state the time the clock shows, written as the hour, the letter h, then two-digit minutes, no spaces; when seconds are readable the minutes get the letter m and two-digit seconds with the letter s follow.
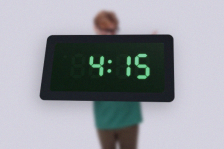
4h15
